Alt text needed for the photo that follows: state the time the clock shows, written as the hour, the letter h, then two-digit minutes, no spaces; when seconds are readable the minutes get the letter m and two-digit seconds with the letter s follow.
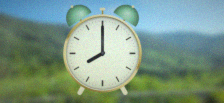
8h00
